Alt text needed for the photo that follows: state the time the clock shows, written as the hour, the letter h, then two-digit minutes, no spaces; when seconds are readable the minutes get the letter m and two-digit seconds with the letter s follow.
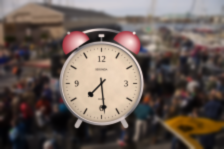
7h29
